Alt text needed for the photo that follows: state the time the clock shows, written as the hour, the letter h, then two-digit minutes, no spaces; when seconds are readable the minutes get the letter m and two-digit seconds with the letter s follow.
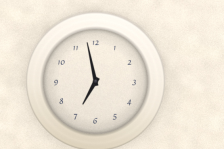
6h58
